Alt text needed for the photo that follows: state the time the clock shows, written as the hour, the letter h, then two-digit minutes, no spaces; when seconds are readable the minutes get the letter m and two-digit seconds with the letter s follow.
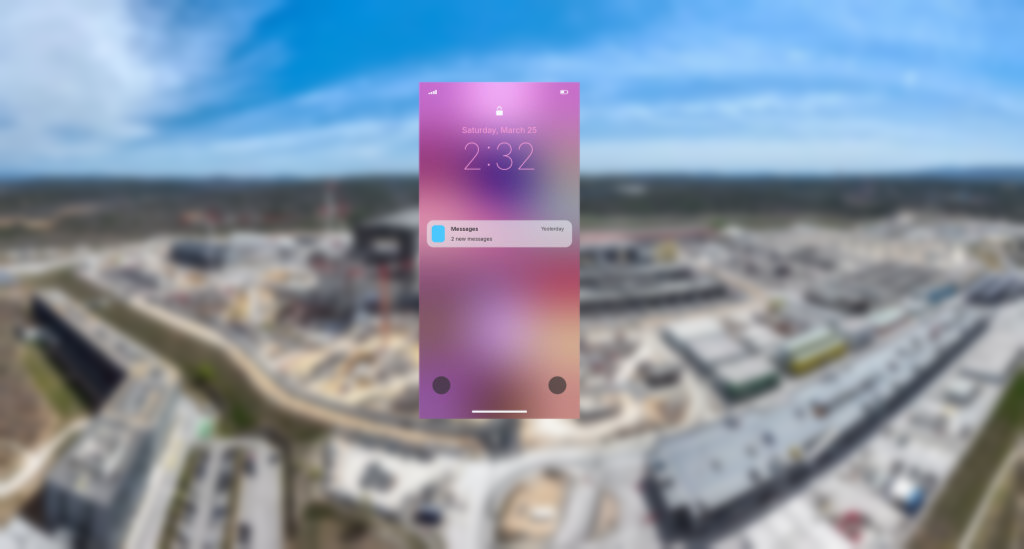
2h32
